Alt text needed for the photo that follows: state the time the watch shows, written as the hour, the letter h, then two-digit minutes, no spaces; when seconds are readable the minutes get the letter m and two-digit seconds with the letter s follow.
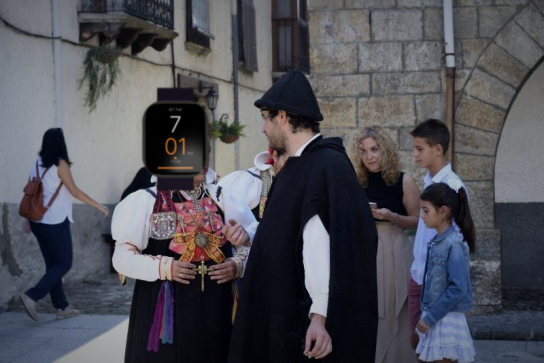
7h01
